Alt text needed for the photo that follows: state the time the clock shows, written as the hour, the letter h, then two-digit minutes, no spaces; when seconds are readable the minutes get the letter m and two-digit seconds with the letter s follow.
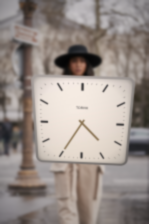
4h35
